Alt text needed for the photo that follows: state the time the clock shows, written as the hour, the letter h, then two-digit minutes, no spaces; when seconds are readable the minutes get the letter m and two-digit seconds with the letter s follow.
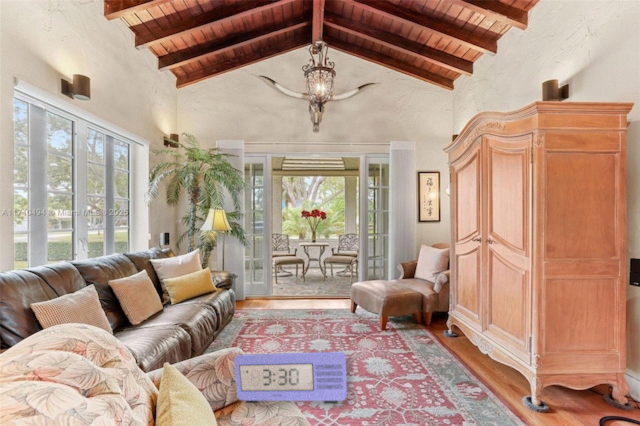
3h30
